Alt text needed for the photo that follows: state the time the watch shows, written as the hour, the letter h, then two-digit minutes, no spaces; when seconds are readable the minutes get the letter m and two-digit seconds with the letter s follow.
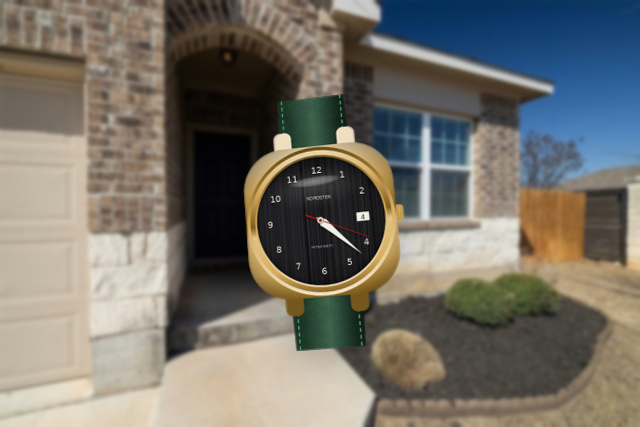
4h22m19s
